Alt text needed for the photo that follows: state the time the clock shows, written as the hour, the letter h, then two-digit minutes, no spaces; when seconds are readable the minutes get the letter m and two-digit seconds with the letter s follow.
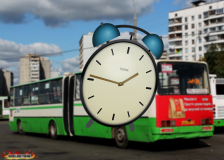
1h46
